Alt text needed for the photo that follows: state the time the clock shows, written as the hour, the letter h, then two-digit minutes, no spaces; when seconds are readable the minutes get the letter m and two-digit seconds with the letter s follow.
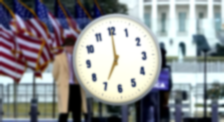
7h00
